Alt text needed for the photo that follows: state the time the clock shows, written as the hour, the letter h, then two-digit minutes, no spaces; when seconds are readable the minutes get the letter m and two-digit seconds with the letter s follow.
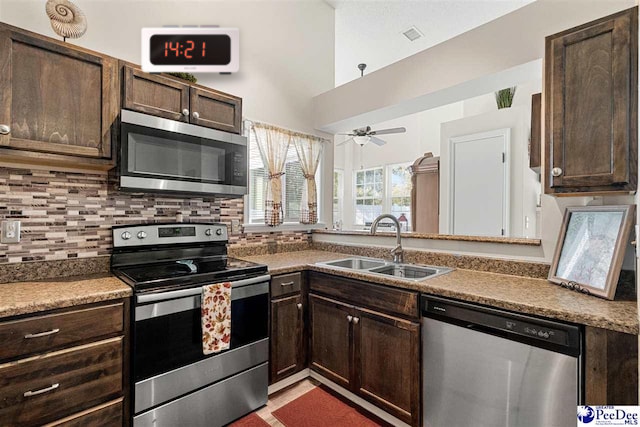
14h21
